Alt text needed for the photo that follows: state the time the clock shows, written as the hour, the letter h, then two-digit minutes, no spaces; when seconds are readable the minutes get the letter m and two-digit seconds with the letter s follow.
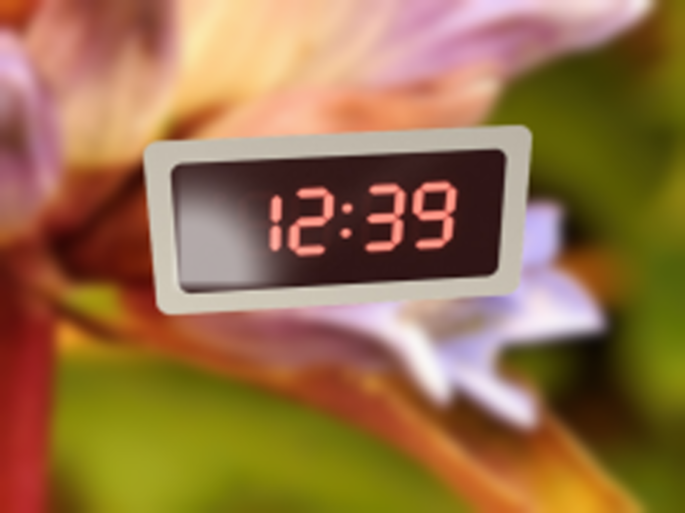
12h39
